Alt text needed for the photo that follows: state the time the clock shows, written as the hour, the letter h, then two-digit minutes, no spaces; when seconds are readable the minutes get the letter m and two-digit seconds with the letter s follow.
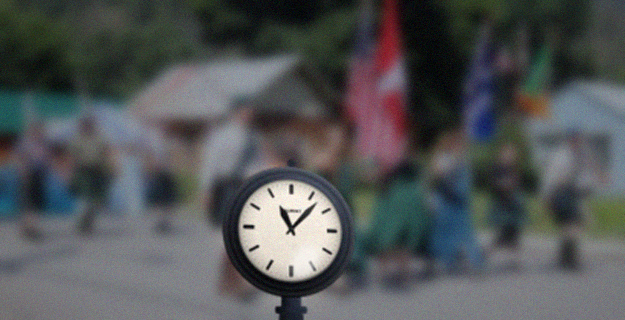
11h07
